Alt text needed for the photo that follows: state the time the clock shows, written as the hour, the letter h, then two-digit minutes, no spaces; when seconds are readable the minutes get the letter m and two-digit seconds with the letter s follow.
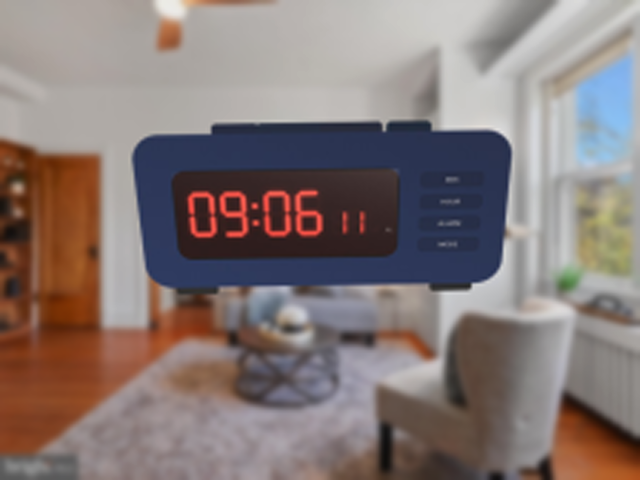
9h06m11s
